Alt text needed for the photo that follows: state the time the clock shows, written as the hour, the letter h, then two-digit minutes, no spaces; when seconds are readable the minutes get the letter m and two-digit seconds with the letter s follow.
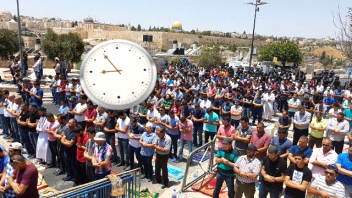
8h54
